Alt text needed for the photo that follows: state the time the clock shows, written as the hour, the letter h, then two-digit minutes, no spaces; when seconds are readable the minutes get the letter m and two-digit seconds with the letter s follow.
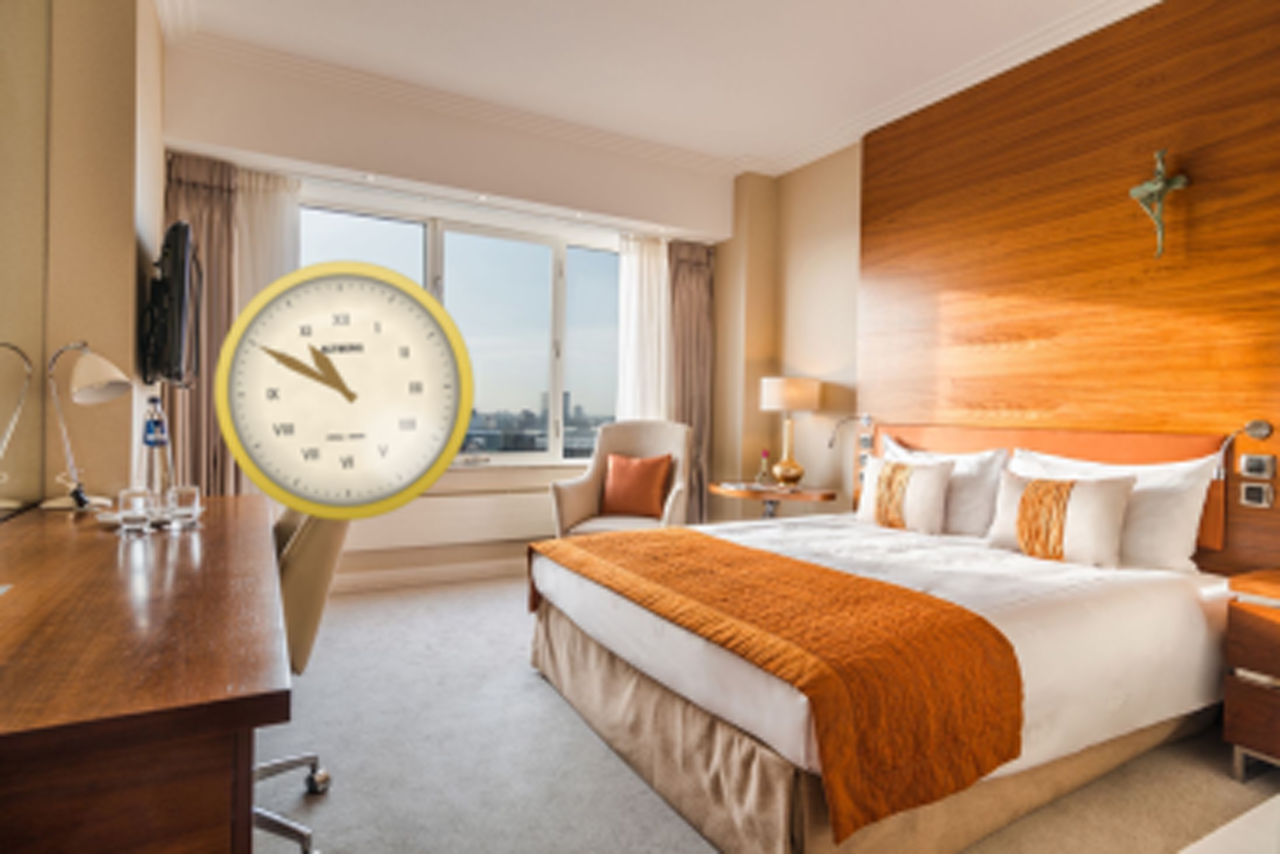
10h50
